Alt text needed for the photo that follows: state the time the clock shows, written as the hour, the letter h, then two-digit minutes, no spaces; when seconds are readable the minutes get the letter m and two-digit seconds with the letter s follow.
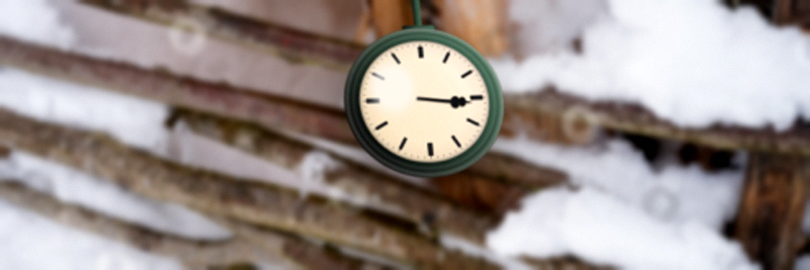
3h16
